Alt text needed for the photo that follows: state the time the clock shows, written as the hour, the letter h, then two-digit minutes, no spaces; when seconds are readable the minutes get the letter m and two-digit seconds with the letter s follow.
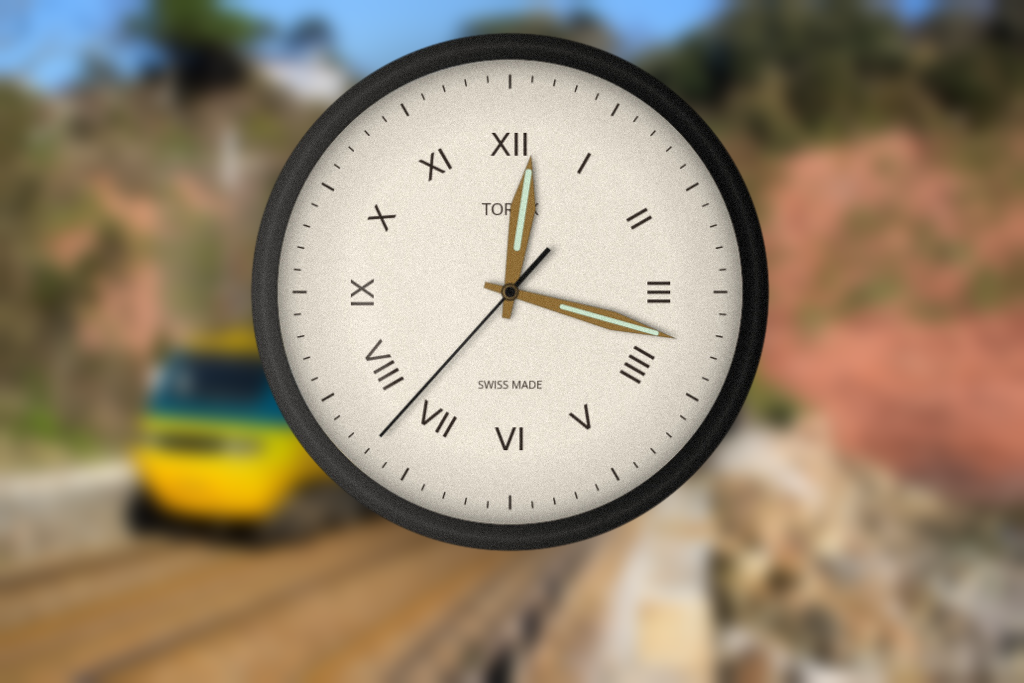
12h17m37s
